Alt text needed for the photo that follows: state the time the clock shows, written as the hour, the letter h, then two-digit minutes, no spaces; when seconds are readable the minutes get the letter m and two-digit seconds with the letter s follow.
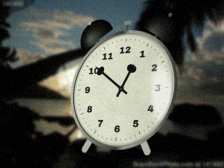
12h51
